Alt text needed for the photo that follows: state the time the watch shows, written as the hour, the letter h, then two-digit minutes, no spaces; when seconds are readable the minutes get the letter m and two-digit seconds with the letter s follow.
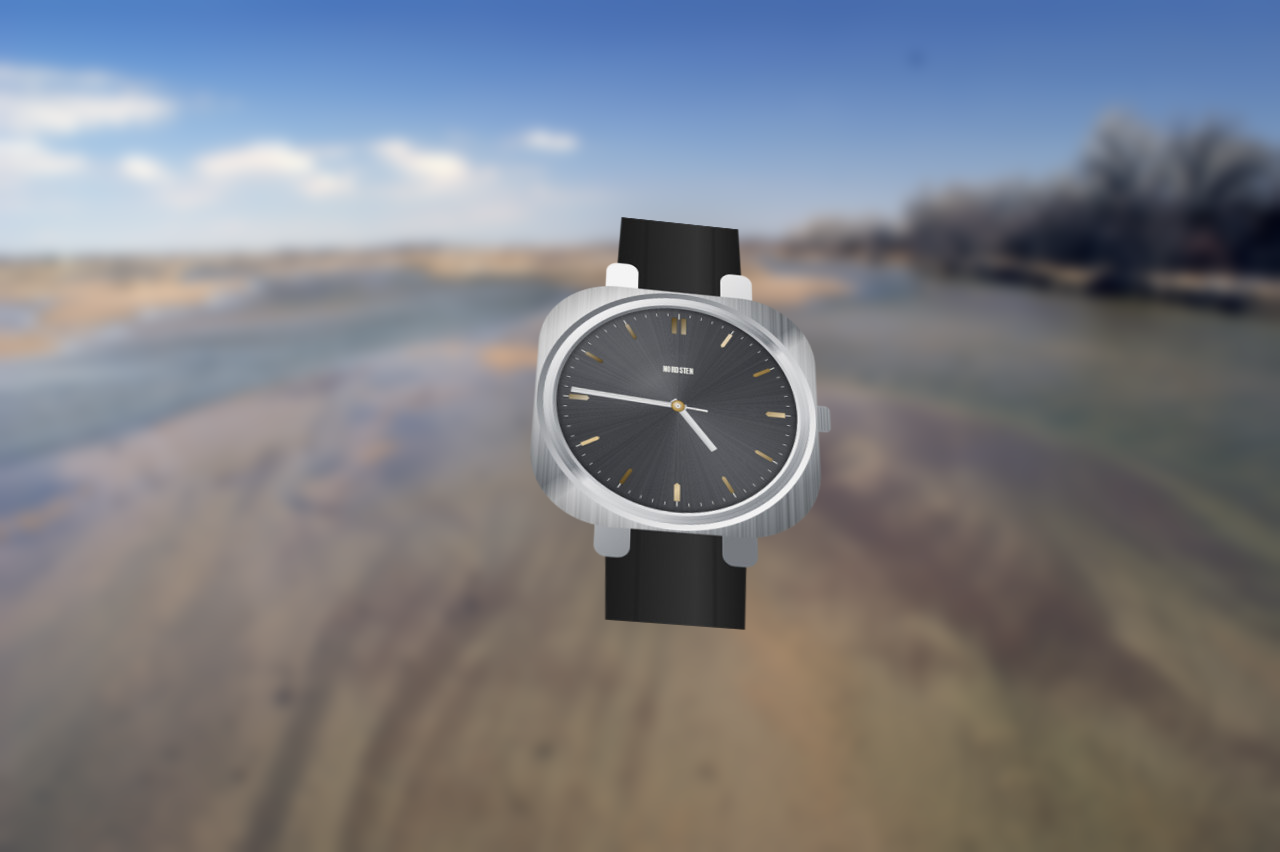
4h45m46s
